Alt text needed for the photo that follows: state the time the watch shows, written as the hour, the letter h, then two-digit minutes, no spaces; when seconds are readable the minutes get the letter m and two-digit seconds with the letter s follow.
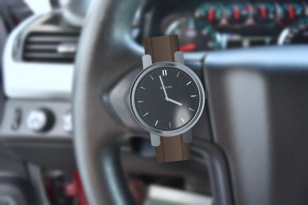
3h58
